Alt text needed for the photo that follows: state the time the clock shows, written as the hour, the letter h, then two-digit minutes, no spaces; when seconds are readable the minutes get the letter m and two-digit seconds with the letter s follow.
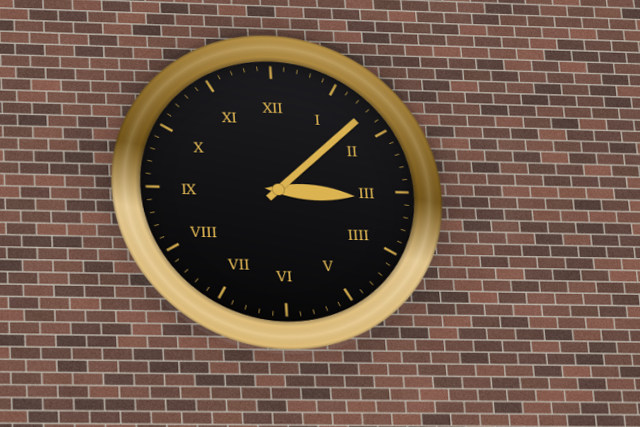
3h08
